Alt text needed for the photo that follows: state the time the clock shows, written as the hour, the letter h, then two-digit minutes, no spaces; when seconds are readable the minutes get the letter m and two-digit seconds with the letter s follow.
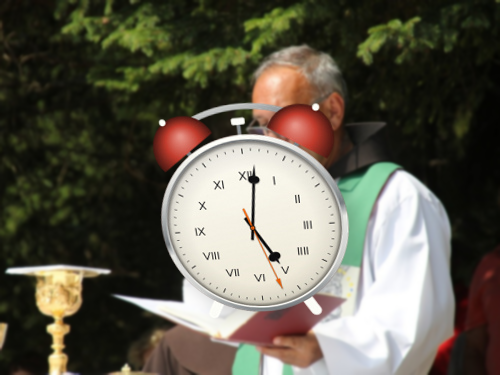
5h01m27s
